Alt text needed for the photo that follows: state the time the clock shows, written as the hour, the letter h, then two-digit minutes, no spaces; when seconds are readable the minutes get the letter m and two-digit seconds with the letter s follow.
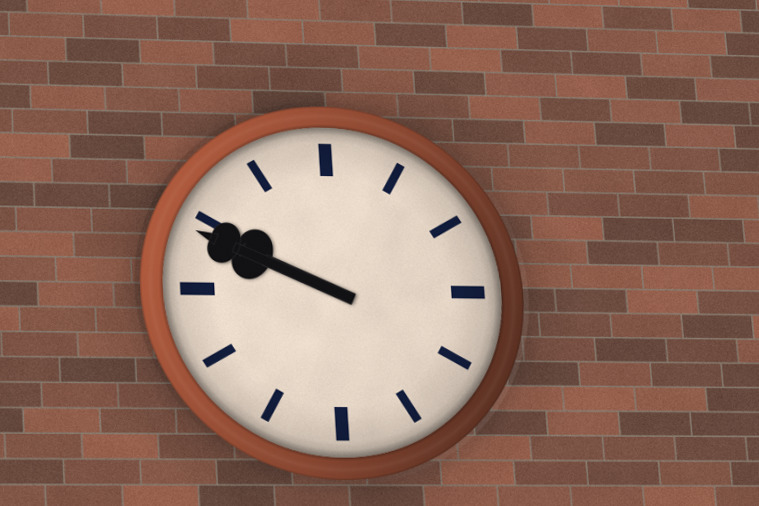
9h49
